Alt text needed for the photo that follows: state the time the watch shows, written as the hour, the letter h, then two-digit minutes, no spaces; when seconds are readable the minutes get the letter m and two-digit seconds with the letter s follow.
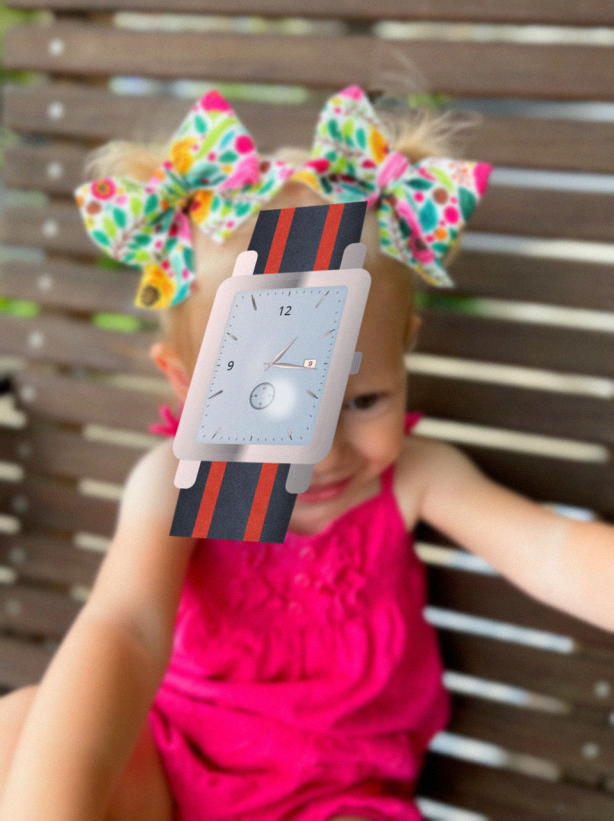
1h16
